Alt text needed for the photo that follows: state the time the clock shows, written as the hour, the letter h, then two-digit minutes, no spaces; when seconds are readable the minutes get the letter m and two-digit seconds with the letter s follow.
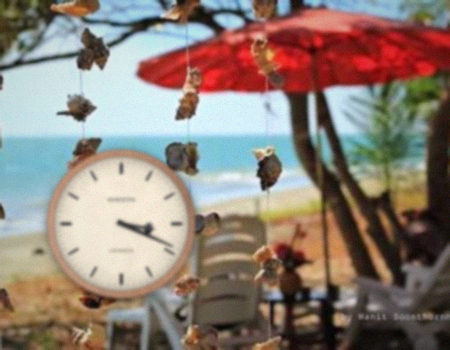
3h19
